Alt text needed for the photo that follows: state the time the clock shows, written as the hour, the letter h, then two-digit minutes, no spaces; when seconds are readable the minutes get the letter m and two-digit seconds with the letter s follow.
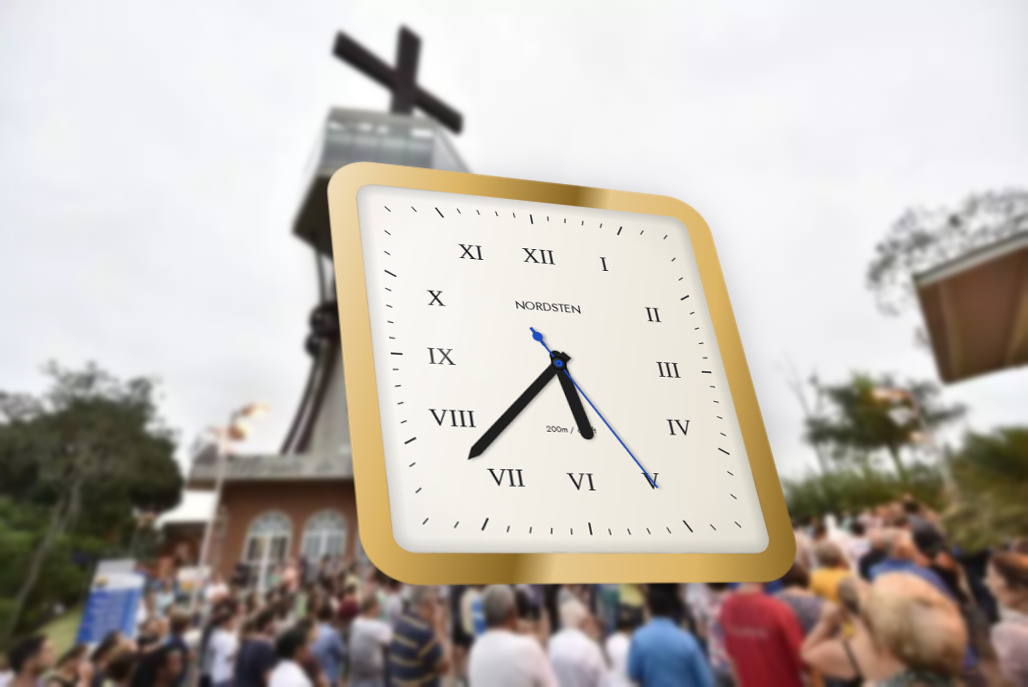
5h37m25s
